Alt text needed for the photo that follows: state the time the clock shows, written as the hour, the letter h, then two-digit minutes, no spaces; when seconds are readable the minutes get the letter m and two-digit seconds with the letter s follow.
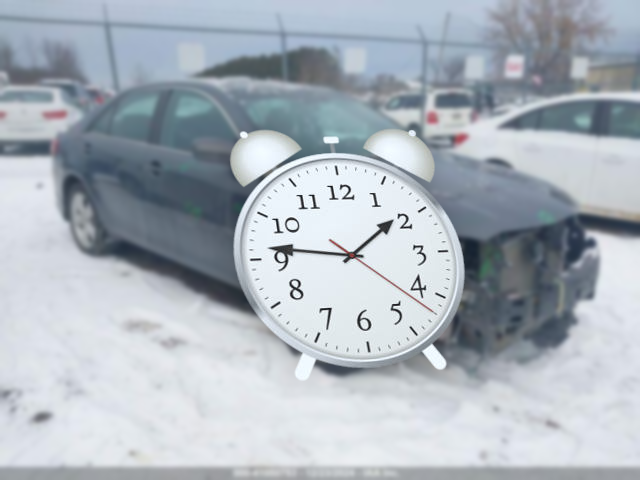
1h46m22s
